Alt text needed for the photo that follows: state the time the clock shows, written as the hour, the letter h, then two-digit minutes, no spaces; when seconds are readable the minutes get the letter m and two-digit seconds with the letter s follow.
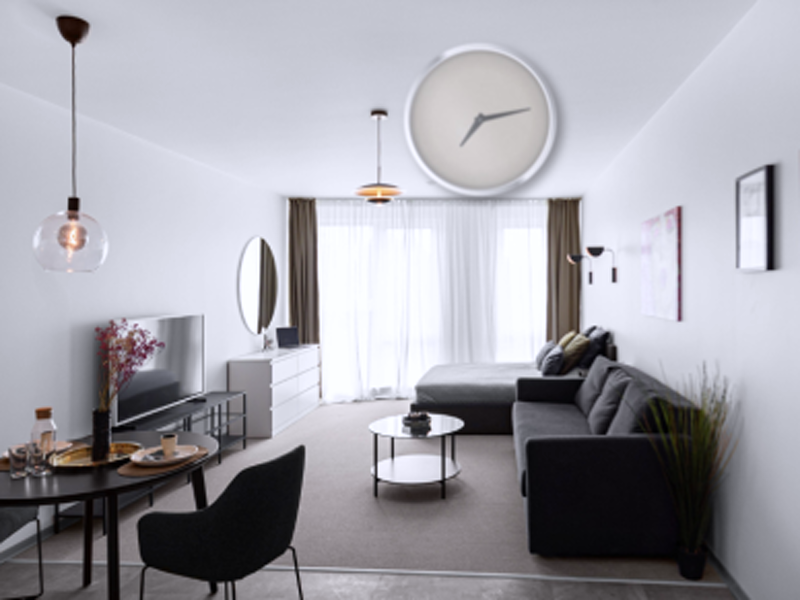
7h13
